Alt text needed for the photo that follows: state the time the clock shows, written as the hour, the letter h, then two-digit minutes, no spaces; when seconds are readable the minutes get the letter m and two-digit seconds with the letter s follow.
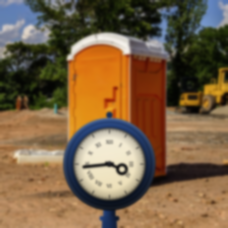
3h44
